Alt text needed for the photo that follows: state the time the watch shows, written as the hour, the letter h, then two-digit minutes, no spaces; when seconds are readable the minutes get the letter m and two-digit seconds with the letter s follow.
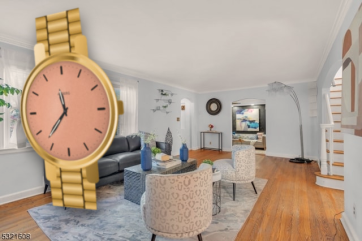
11h37
